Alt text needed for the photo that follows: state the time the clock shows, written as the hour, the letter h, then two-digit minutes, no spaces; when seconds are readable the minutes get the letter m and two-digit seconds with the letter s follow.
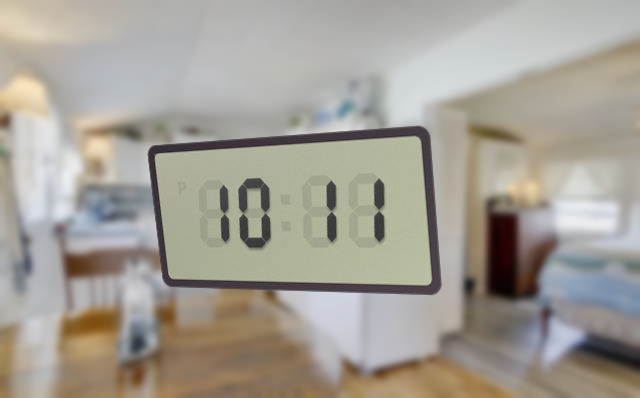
10h11
